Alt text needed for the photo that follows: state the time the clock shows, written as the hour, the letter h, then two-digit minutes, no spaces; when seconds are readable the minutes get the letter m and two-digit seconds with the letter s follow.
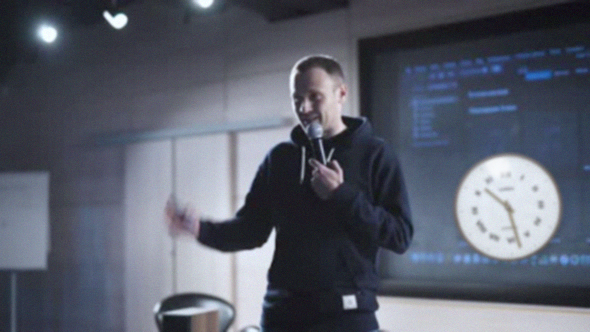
10h28
